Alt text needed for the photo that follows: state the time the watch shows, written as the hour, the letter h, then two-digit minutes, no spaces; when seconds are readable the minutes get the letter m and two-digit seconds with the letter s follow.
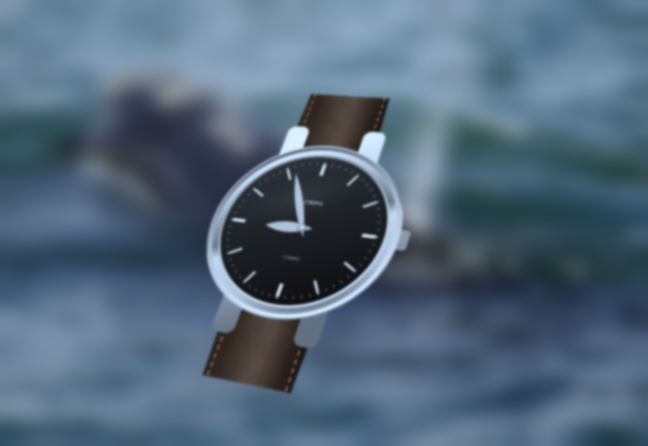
8h56
